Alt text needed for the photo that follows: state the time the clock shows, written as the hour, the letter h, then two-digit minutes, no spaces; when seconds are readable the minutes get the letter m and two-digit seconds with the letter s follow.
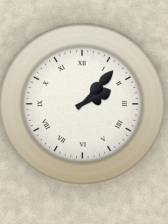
2h07
